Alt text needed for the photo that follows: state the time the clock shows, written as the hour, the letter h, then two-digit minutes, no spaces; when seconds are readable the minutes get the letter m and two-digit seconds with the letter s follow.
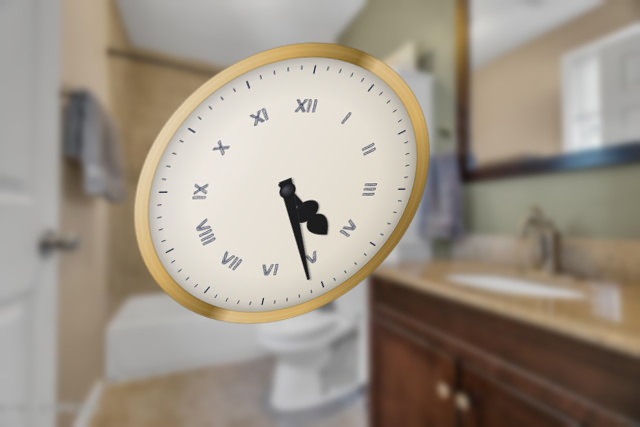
4h26
